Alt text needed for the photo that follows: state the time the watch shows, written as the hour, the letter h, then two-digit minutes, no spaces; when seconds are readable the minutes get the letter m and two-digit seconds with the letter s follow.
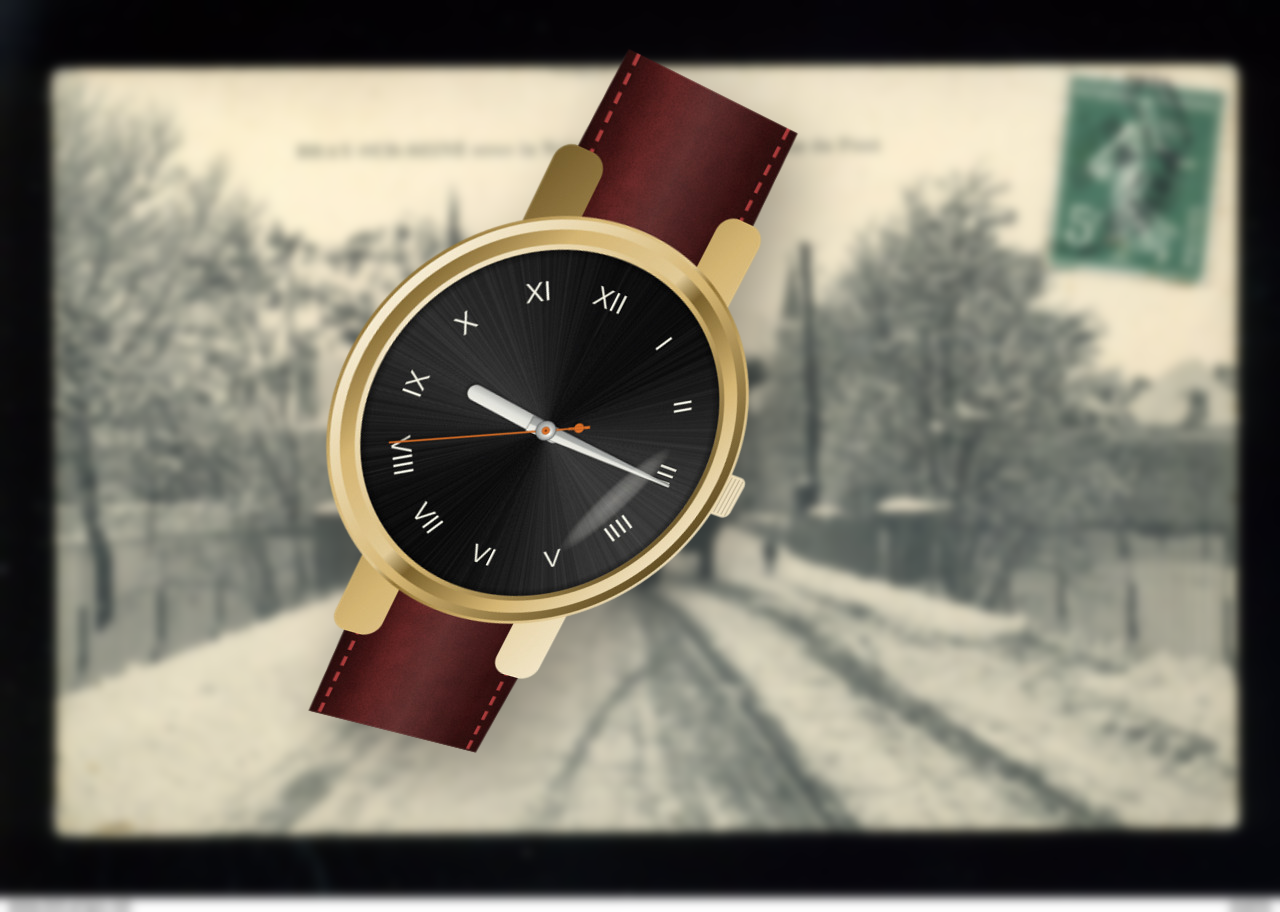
9h15m41s
